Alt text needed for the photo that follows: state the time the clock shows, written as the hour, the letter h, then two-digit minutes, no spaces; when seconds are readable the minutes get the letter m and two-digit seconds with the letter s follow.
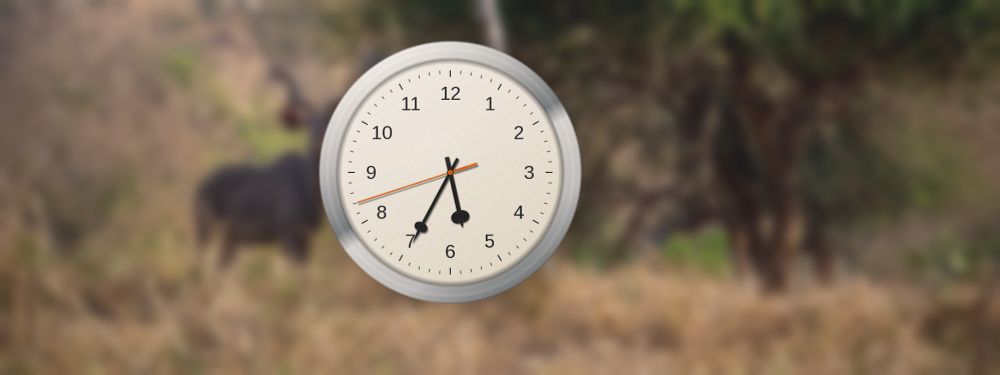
5h34m42s
